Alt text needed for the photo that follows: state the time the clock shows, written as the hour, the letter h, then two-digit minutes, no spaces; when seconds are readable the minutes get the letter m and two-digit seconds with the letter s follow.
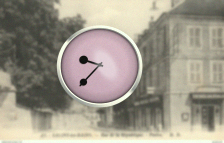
9h37
